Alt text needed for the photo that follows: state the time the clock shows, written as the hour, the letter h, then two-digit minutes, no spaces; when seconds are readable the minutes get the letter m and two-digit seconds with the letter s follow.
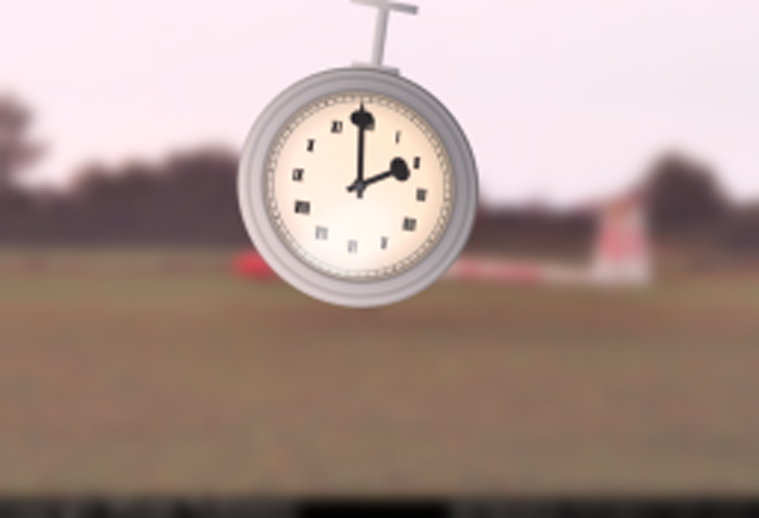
1h59
